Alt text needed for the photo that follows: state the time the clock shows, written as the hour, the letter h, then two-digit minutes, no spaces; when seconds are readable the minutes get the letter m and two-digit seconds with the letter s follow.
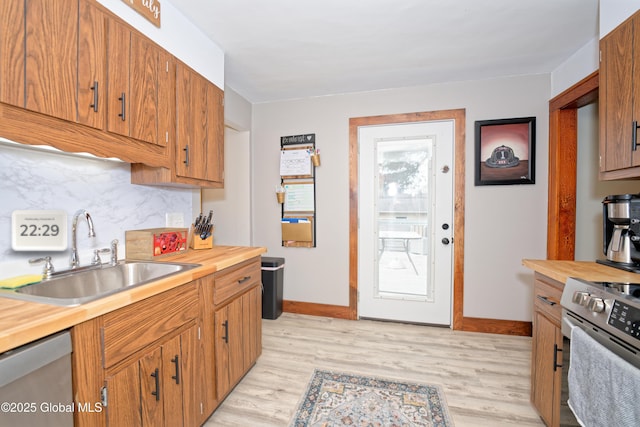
22h29
